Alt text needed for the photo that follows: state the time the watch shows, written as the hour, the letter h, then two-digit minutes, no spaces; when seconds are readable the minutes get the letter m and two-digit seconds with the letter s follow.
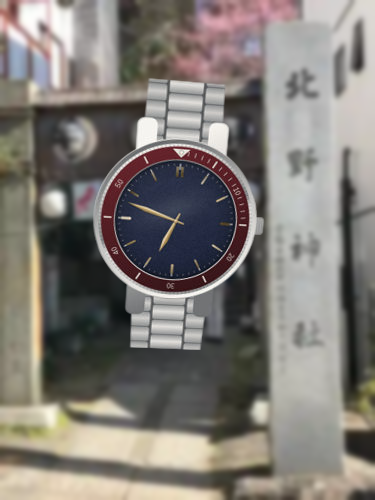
6h48
